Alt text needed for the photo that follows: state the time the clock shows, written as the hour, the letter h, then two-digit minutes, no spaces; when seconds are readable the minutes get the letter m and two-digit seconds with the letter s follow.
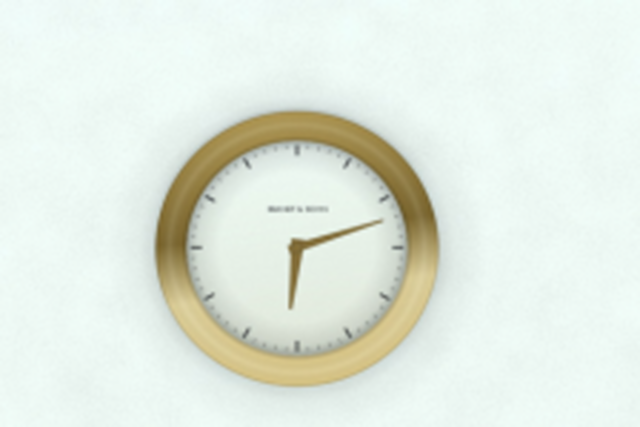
6h12
